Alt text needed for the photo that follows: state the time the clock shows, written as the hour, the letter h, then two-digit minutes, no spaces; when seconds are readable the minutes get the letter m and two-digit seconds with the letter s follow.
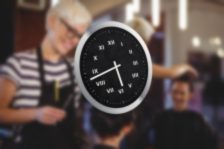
5h43
